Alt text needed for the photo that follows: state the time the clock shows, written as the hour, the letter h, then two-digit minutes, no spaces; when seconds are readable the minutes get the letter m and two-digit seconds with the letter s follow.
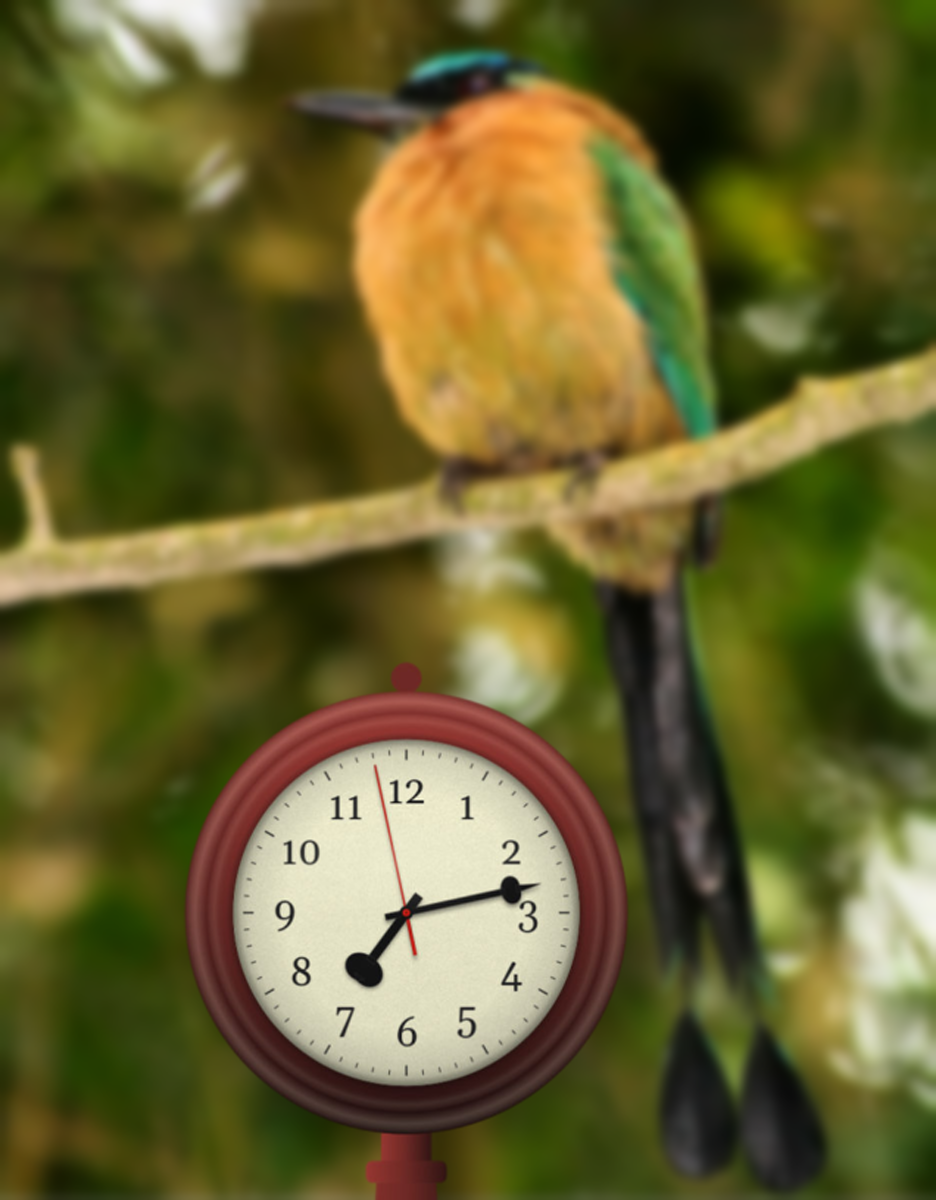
7h12m58s
